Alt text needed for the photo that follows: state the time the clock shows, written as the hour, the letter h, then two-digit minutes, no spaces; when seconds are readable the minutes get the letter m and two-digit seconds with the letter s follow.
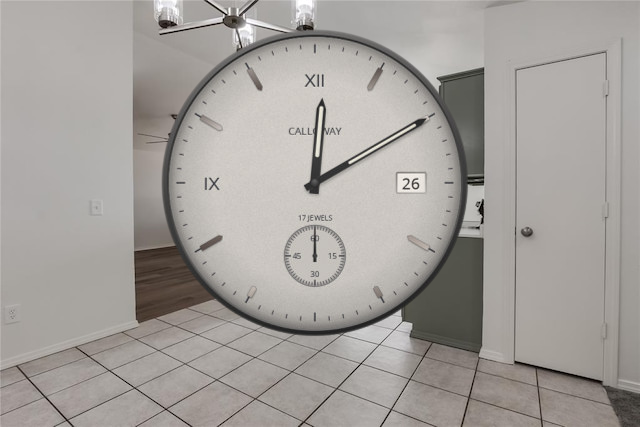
12h10
